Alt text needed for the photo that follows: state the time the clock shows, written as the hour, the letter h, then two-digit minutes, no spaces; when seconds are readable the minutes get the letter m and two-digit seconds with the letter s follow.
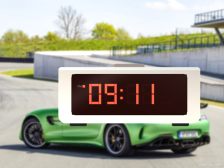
9h11
